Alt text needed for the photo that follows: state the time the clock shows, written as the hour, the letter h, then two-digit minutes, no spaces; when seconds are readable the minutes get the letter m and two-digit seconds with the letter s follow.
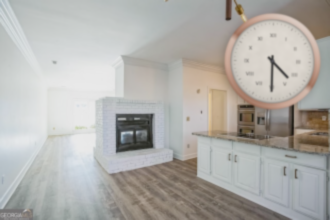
4h30
